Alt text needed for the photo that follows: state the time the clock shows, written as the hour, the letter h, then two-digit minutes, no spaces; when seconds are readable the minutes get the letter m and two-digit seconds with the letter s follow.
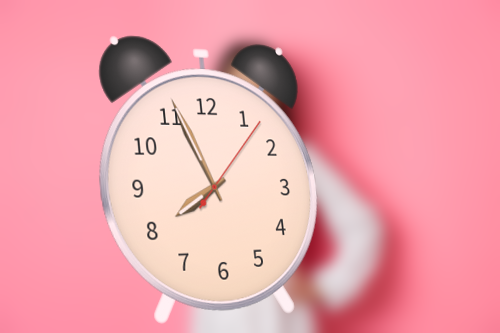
7h56m07s
